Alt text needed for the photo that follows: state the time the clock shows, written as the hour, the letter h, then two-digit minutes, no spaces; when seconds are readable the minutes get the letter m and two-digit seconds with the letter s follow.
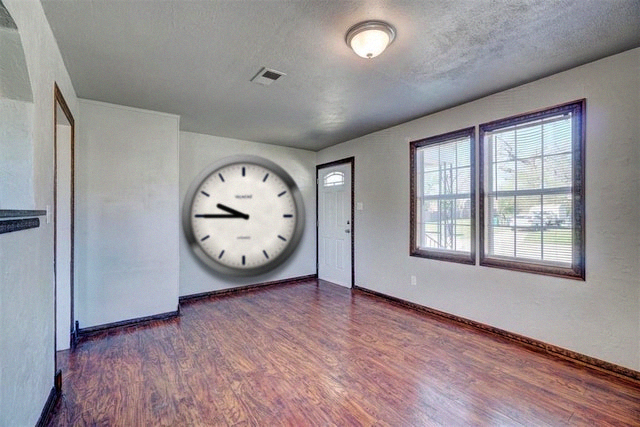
9h45
